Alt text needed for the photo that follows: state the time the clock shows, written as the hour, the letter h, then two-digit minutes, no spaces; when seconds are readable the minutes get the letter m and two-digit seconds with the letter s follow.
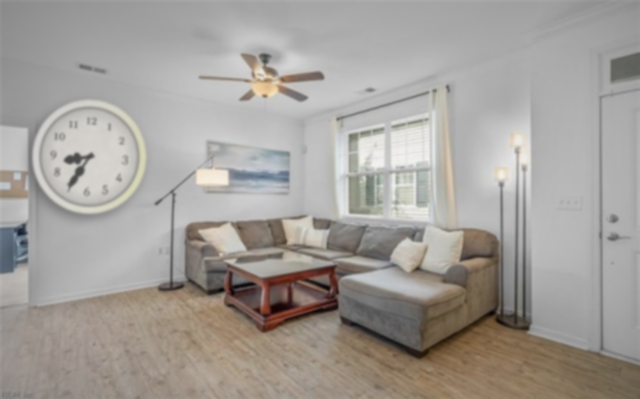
8h35
